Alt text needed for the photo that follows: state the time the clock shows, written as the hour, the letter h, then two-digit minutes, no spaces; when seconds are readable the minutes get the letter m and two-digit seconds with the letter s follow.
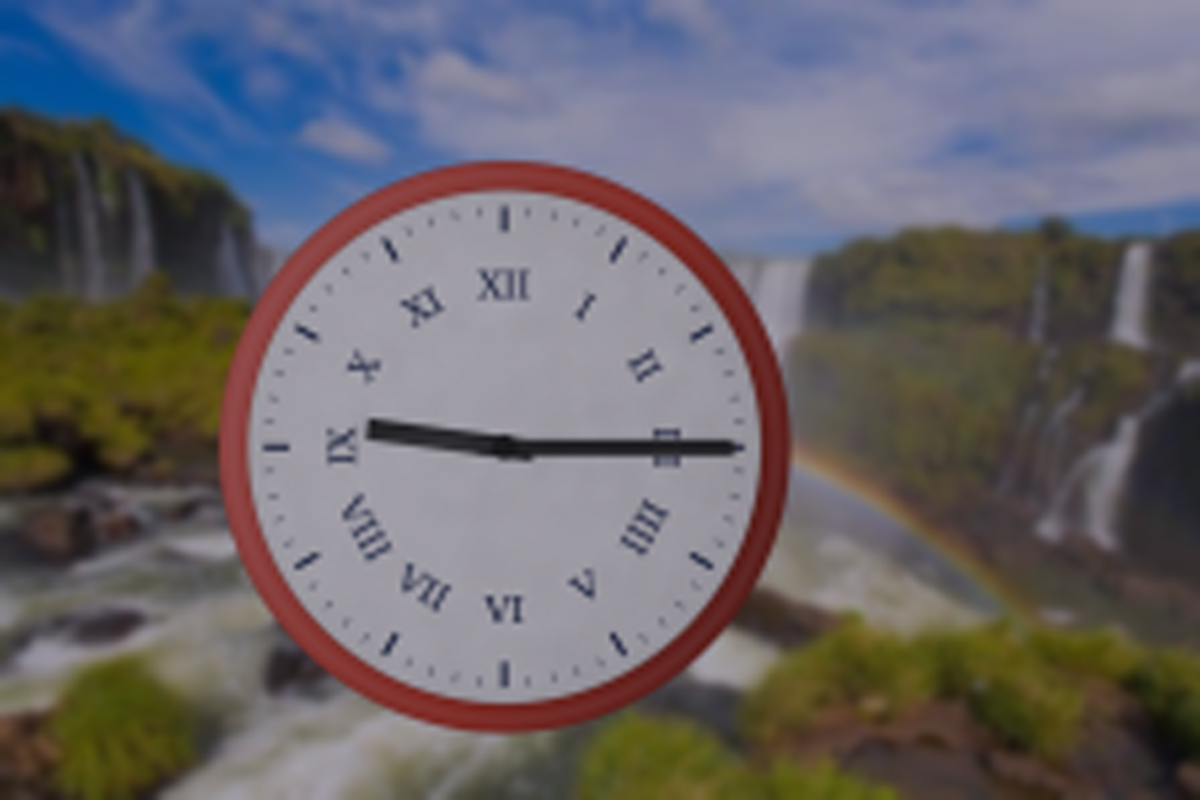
9h15
